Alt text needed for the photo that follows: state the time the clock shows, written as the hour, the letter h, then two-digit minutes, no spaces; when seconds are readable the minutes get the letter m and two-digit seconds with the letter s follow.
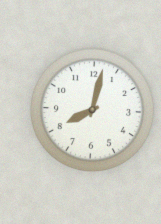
8h02
